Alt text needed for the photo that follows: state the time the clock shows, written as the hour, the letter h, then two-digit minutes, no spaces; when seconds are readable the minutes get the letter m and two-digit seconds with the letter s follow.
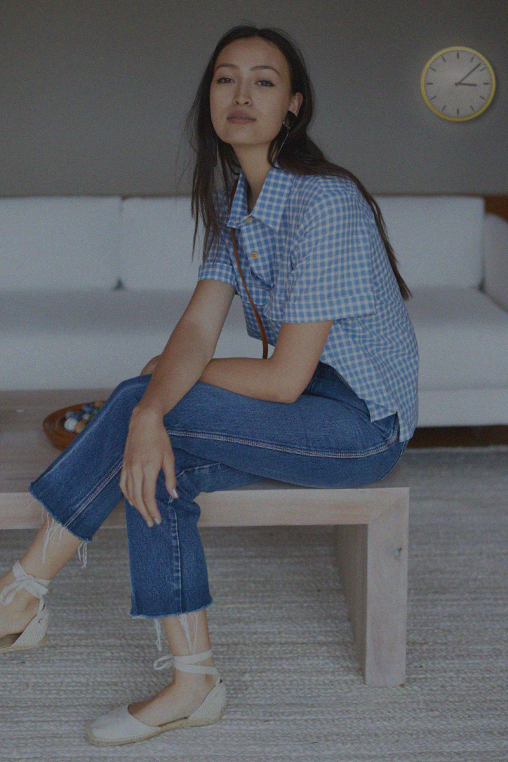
3h08
